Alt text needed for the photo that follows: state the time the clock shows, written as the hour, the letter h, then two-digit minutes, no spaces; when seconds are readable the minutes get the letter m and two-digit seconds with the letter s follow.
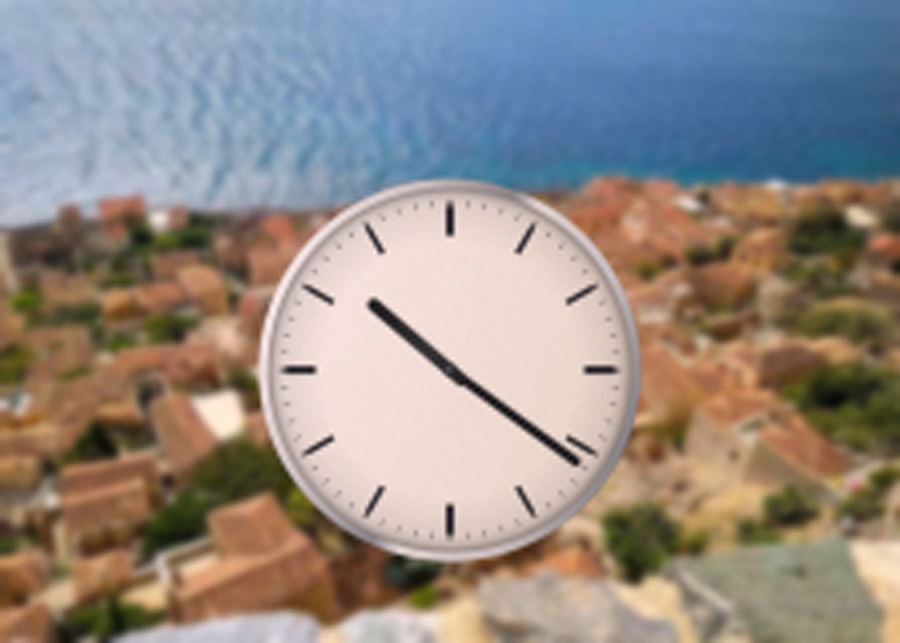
10h21
